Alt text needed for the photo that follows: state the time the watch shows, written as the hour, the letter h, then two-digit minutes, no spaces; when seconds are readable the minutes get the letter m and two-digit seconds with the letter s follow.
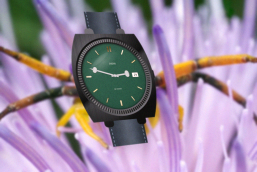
2h48
